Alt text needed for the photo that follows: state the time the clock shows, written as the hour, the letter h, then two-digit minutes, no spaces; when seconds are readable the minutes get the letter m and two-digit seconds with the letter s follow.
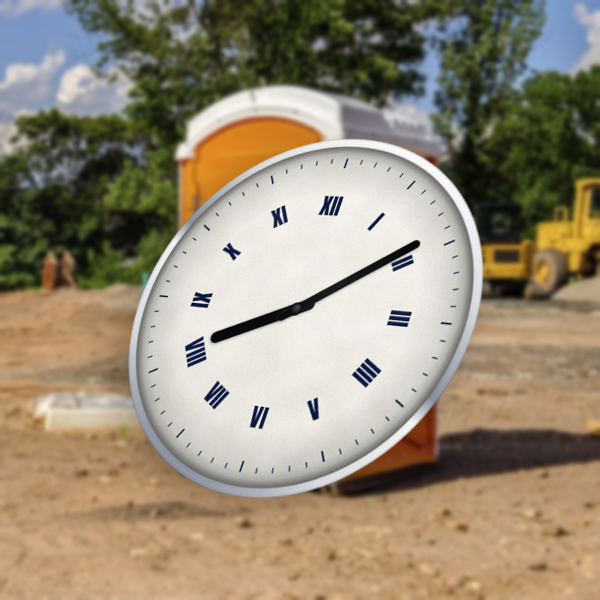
8h09
